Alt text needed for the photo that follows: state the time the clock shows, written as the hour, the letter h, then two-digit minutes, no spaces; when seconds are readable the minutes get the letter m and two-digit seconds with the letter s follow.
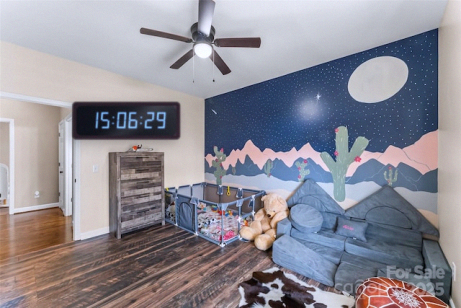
15h06m29s
